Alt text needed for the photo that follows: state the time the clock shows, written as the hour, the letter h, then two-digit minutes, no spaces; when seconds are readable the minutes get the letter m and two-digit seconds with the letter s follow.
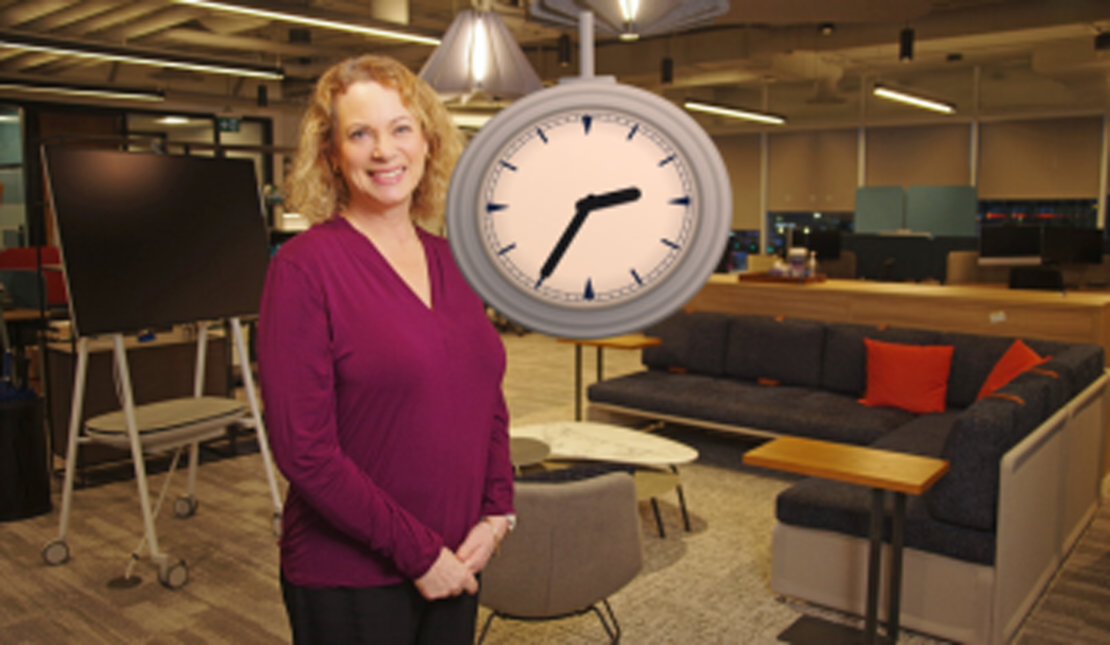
2h35
